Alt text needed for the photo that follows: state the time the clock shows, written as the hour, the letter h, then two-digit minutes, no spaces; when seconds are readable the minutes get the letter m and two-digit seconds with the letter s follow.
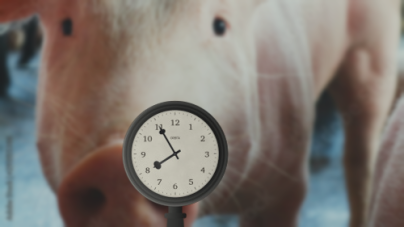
7h55
